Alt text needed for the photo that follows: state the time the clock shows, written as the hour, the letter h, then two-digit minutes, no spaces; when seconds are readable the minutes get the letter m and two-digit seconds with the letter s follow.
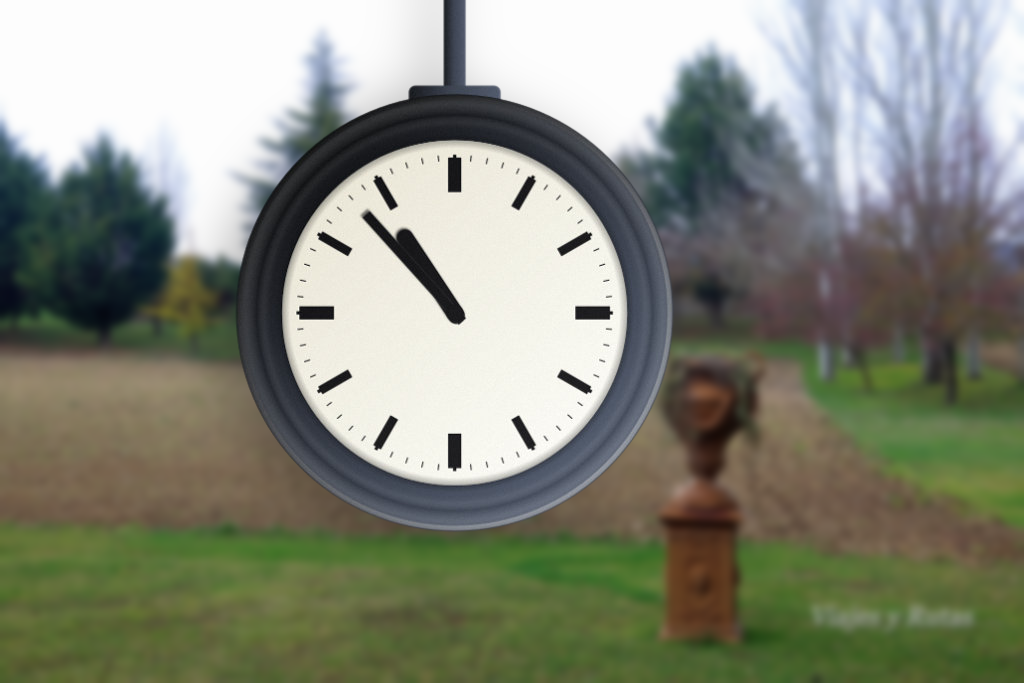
10h53
